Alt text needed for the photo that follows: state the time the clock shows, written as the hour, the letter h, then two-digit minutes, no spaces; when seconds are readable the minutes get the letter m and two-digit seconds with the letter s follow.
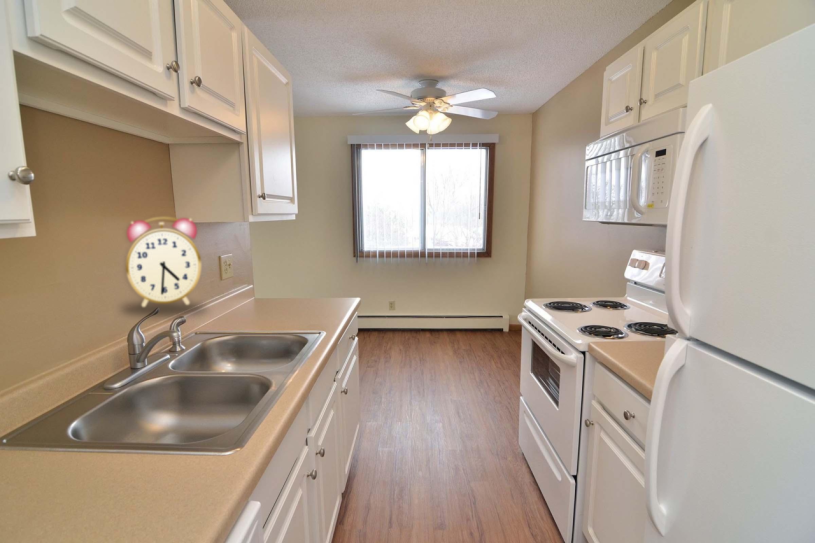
4h31
